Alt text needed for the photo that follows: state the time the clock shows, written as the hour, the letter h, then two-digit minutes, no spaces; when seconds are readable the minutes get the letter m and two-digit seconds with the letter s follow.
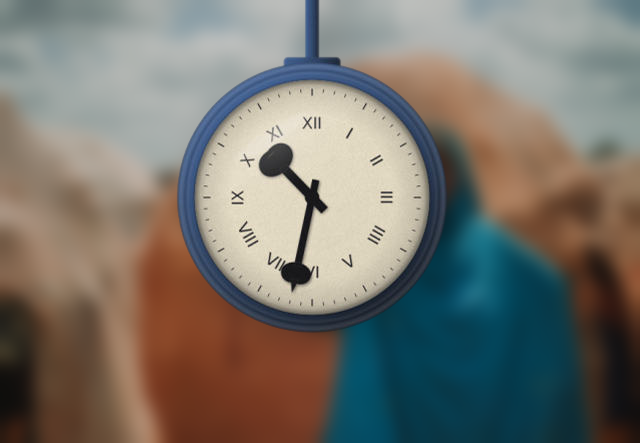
10h32
